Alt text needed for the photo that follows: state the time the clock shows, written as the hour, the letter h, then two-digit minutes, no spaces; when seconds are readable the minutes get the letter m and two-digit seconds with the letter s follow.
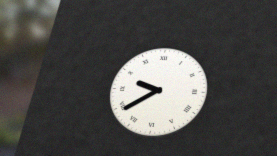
9h39
